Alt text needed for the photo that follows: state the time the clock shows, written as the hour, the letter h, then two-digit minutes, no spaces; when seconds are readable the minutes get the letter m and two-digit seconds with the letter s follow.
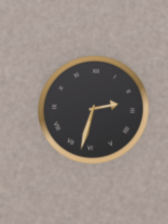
2h32
